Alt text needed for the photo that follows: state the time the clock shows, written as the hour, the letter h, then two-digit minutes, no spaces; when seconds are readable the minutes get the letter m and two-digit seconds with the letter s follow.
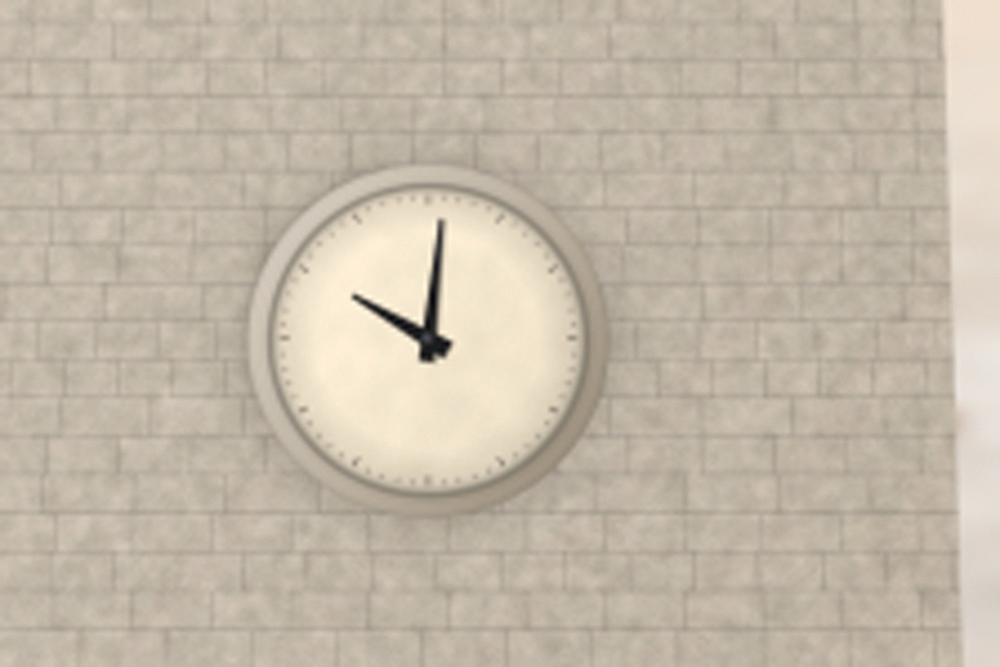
10h01
